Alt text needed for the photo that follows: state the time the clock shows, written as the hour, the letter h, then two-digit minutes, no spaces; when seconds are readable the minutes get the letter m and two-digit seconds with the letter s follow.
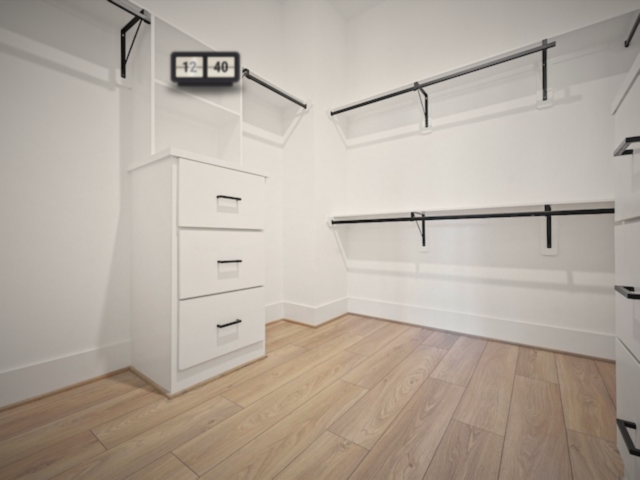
12h40
